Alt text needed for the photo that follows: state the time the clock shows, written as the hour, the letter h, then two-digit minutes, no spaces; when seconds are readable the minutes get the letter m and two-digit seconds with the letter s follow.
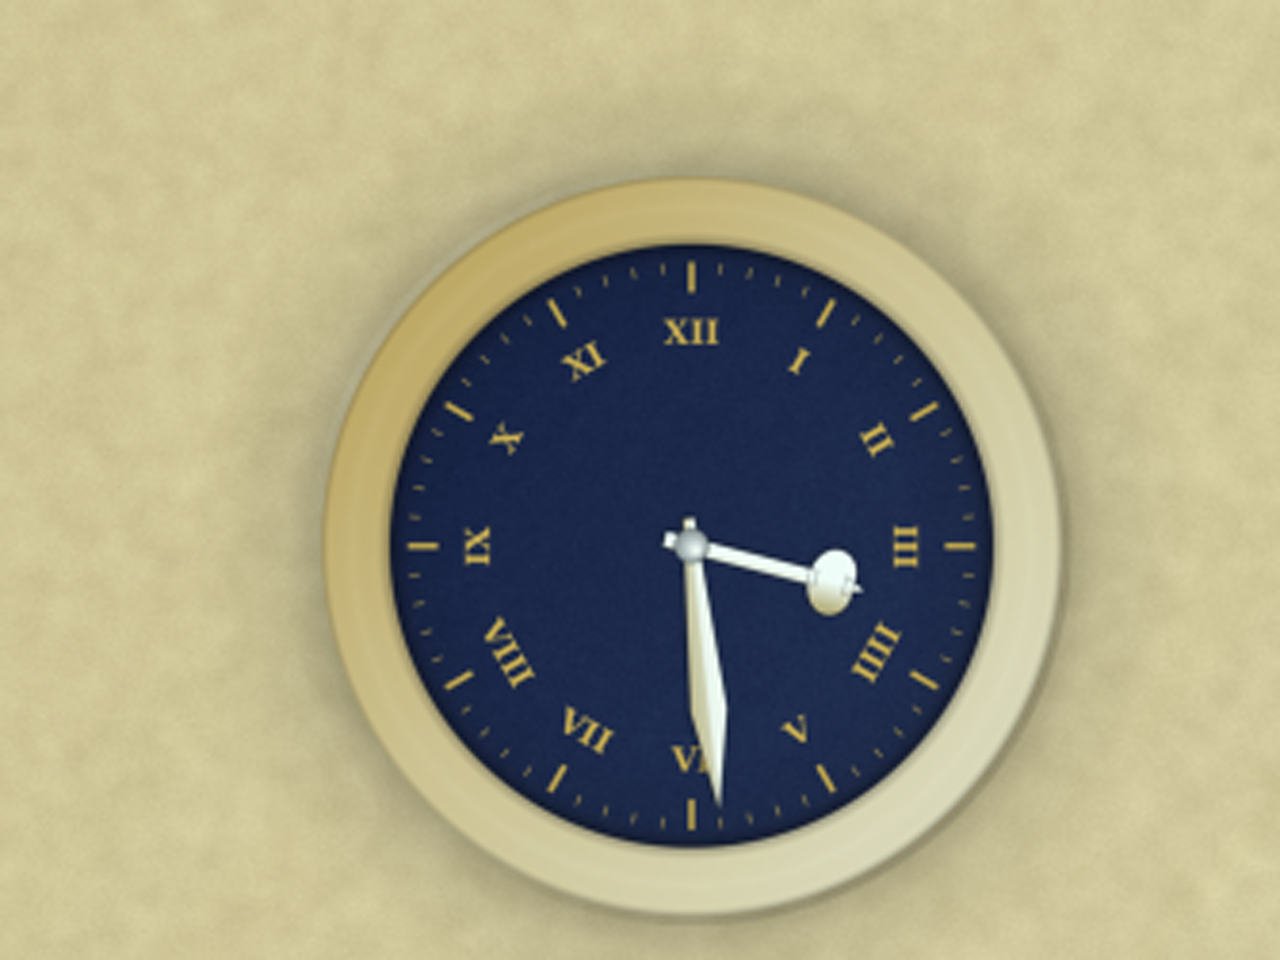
3h29
